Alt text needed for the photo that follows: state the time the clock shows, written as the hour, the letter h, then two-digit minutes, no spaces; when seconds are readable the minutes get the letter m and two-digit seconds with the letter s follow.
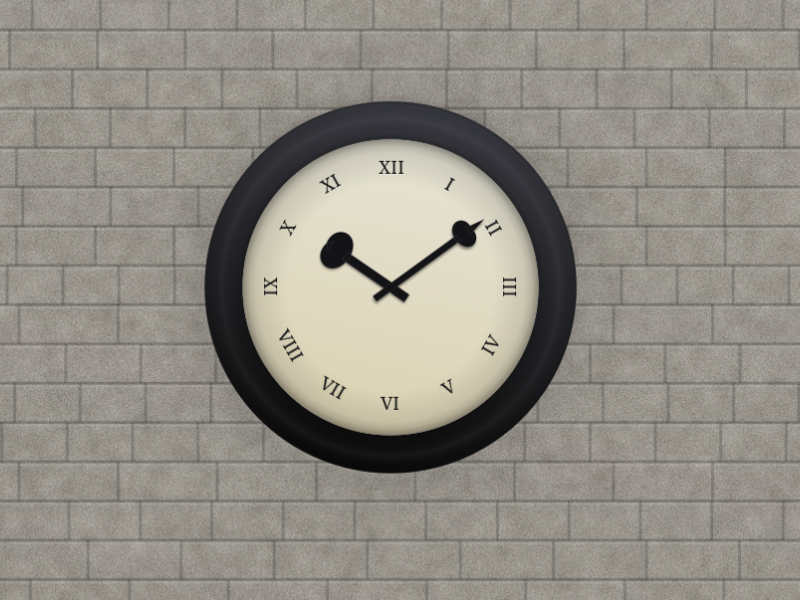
10h09
